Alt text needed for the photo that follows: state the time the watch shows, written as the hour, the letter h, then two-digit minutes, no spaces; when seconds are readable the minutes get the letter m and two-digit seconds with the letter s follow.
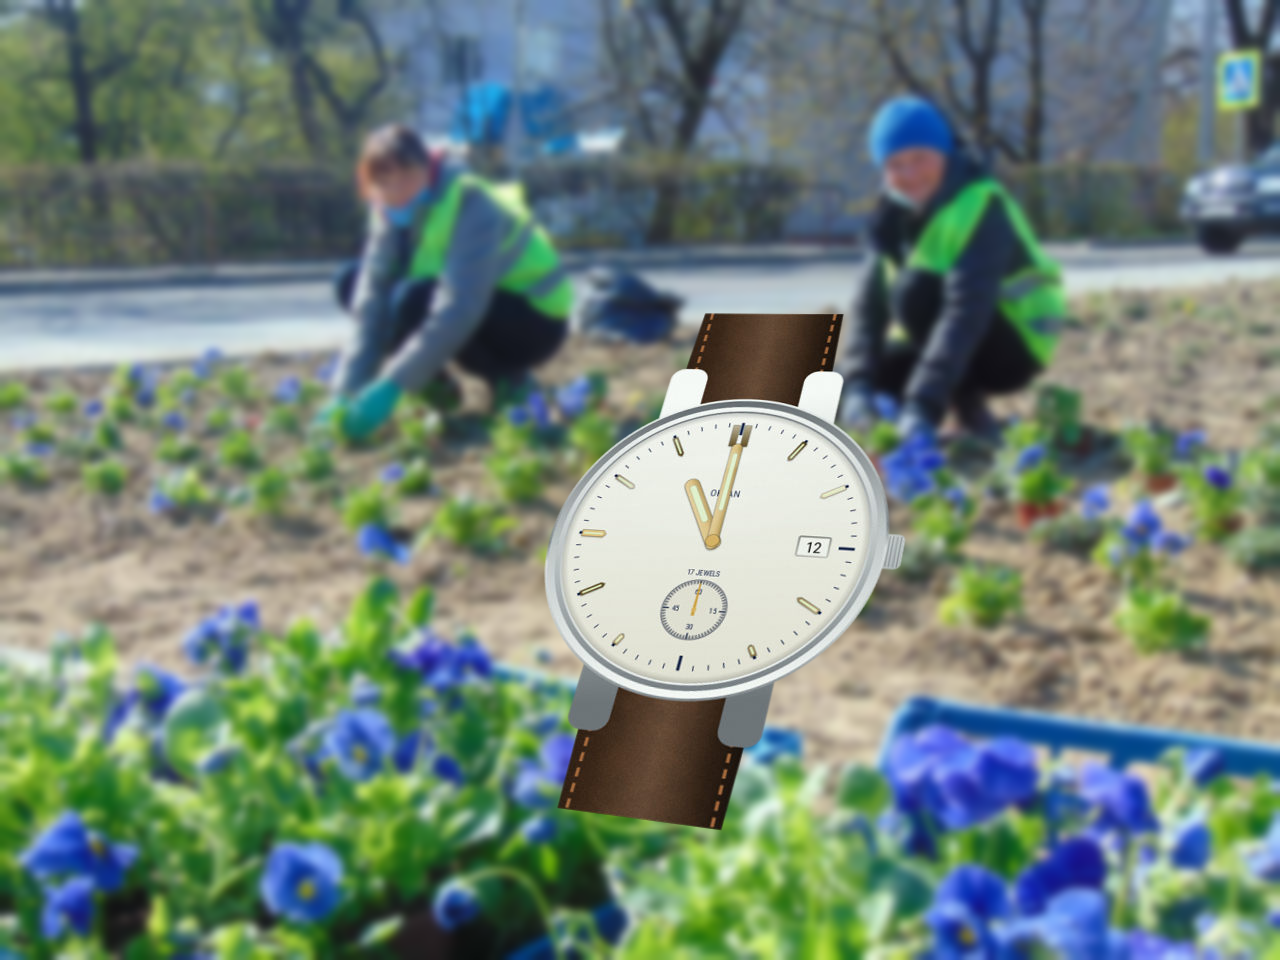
11h00
